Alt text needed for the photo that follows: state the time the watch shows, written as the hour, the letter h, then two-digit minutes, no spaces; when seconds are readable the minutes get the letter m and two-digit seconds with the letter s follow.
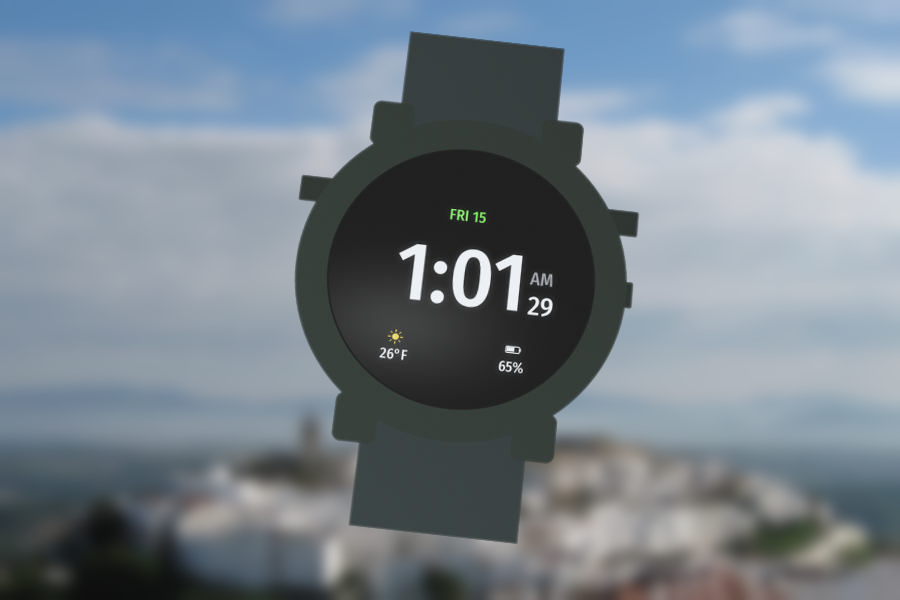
1h01m29s
